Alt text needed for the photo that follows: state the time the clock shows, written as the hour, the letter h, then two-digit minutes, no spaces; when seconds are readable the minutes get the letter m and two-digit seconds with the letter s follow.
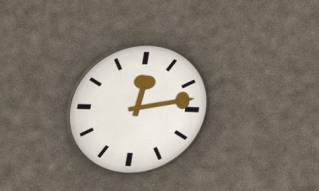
12h13
